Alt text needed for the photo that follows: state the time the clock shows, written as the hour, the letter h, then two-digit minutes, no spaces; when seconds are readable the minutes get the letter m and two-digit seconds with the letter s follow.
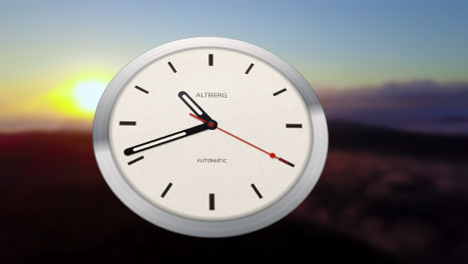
10h41m20s
